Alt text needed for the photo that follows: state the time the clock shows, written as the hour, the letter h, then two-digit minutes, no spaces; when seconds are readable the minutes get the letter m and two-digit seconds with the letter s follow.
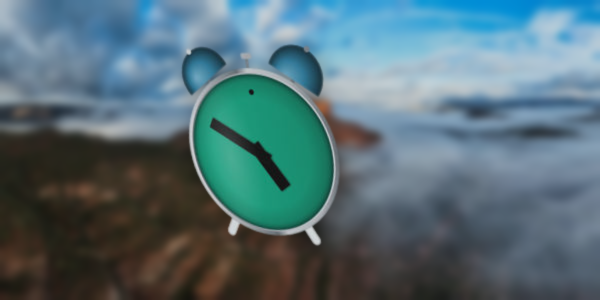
4h50
